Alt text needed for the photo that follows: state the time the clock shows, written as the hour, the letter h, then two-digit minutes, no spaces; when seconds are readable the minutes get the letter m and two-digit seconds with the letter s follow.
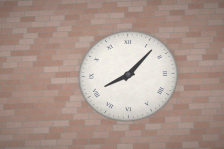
8h07
